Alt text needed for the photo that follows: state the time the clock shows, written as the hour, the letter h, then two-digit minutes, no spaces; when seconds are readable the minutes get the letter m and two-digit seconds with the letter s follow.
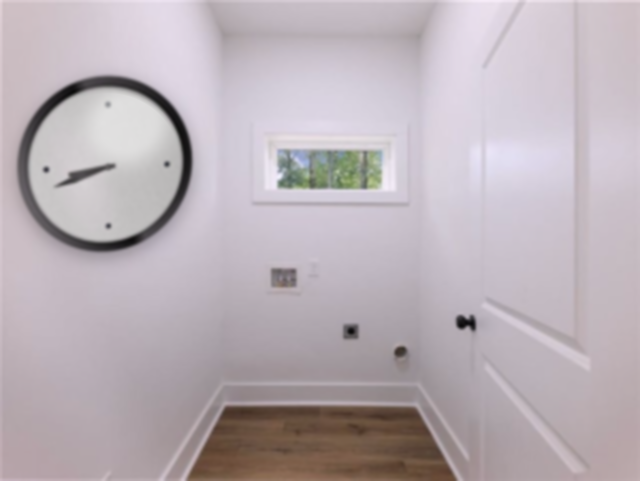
8h42
